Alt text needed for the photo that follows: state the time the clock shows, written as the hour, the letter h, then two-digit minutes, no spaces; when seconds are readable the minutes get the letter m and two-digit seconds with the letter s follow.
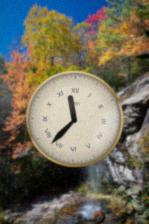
11h37
